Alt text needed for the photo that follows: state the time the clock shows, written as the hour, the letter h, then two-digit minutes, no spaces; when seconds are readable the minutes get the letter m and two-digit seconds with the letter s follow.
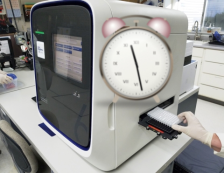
11h28
